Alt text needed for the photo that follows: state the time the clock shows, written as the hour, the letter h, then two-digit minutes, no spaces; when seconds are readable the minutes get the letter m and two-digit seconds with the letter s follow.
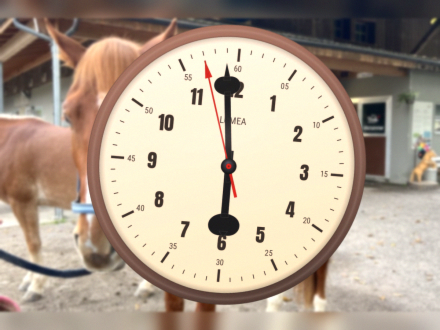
5h58m57s
